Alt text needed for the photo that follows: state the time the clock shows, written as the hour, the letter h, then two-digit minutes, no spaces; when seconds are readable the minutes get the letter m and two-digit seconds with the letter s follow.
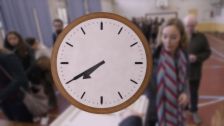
7h40
